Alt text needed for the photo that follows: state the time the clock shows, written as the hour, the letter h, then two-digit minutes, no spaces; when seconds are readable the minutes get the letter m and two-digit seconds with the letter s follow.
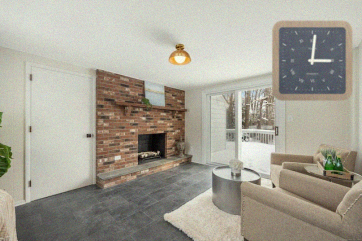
3h01
